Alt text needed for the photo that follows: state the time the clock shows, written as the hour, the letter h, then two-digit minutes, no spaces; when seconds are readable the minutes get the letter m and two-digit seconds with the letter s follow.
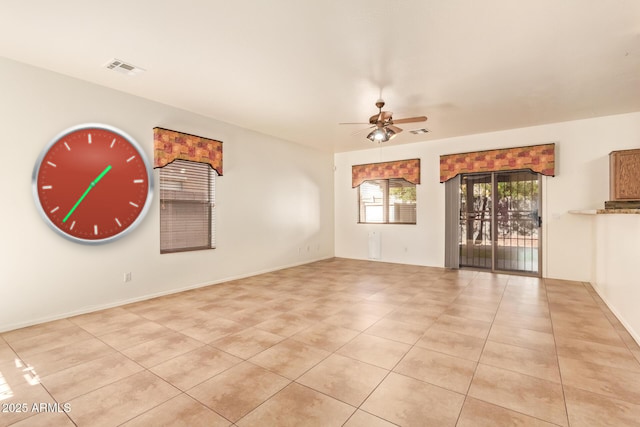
1h37
